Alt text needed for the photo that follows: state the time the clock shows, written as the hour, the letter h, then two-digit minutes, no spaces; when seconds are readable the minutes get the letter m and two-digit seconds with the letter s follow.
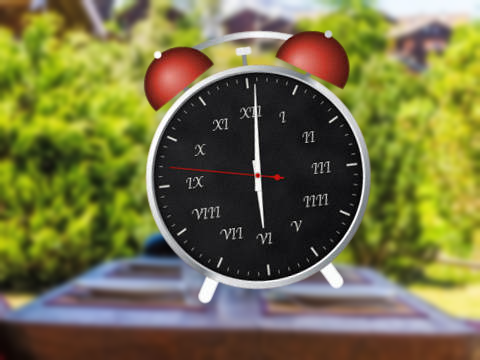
6h00m47s
